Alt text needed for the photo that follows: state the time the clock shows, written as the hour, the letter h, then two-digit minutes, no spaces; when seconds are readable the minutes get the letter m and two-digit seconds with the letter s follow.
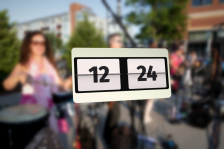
12h24
